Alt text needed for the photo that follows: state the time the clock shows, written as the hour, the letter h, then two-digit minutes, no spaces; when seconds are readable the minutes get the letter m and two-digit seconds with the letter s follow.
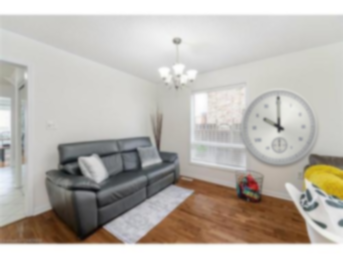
10h00
